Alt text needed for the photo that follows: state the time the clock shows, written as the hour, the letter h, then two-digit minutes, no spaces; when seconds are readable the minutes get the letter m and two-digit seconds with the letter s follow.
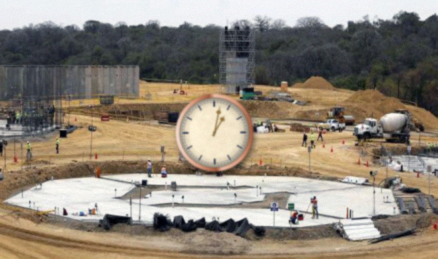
1h02
